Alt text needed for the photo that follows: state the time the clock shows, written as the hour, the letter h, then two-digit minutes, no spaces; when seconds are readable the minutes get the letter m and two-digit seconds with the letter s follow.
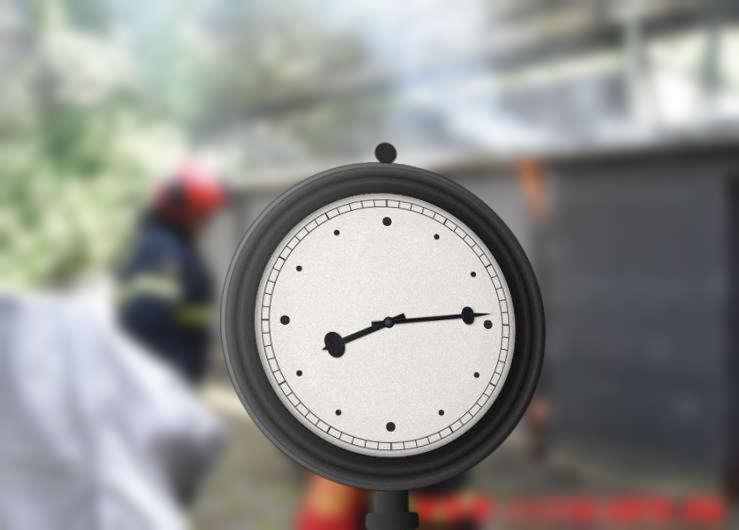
8h14
